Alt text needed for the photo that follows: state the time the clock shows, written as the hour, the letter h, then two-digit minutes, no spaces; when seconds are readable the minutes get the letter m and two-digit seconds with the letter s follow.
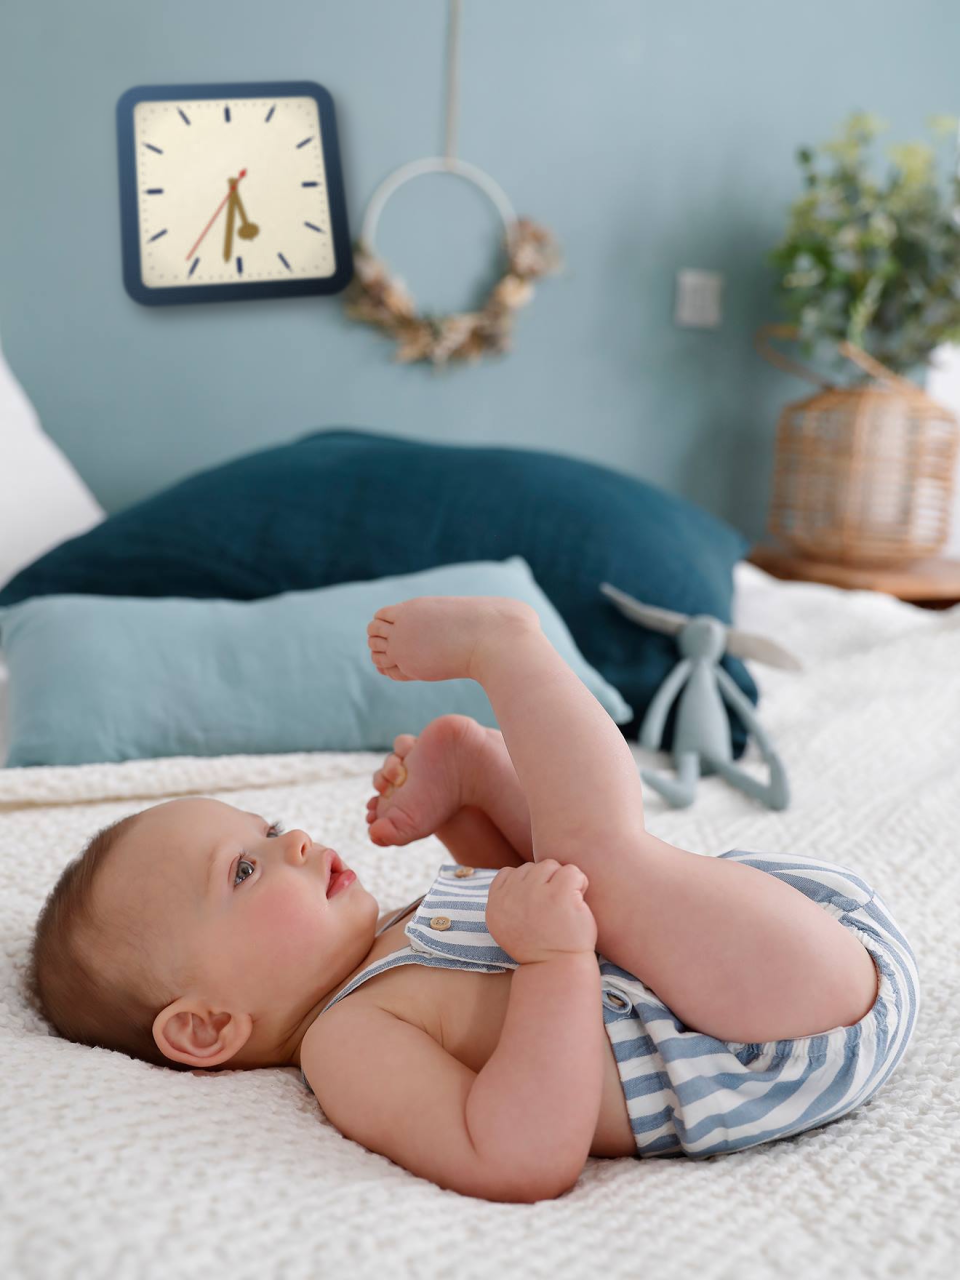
5h31m36s
